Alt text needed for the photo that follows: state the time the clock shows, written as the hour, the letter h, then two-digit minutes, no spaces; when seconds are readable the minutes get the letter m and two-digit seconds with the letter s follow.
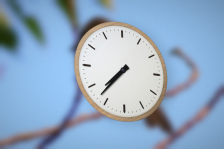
7h37
